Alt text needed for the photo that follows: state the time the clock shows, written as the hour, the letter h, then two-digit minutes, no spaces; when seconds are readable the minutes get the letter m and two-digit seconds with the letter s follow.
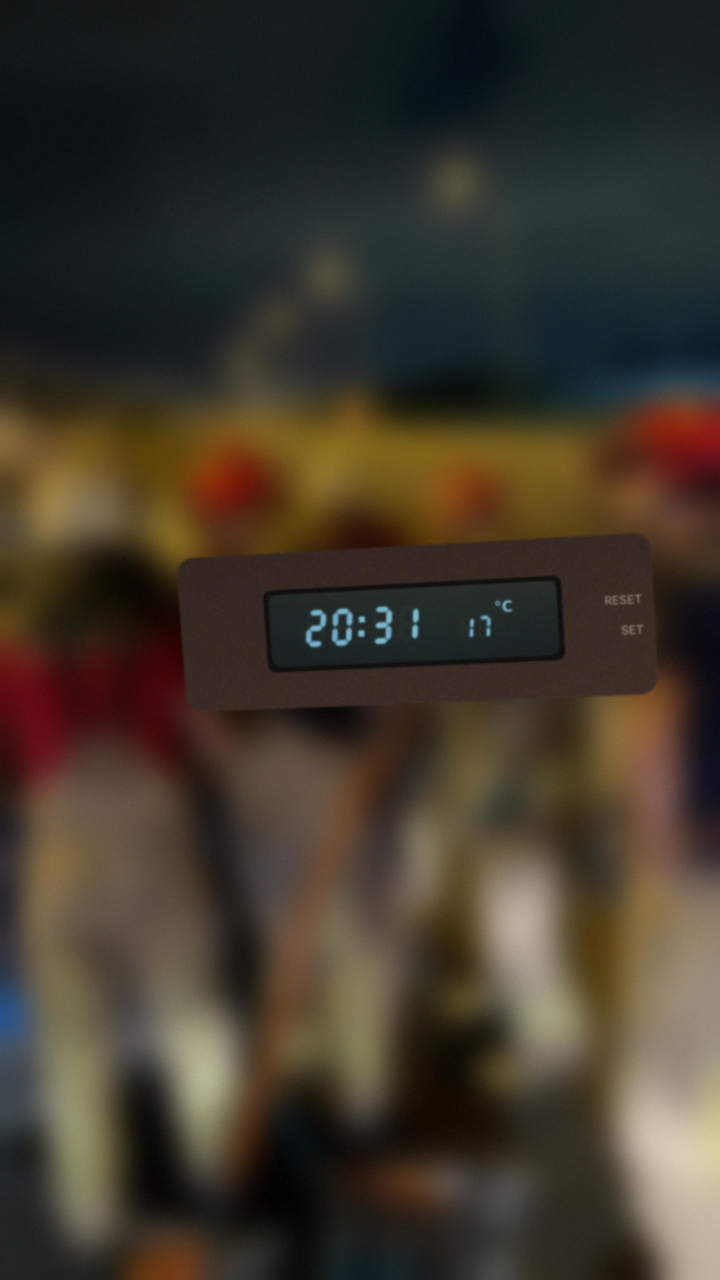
20h31
